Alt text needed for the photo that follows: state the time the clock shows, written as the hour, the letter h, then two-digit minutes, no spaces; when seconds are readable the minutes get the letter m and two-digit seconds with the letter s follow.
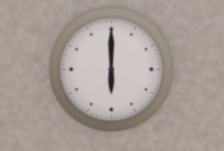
6h00
